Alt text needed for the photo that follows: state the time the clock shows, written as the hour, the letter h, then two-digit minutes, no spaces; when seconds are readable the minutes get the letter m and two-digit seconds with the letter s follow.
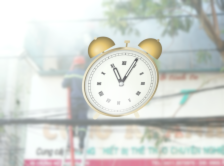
11h04
